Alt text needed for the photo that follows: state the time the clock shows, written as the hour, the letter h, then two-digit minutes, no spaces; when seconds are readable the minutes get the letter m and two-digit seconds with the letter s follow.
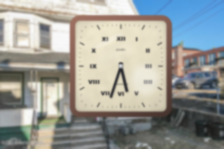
5h33
